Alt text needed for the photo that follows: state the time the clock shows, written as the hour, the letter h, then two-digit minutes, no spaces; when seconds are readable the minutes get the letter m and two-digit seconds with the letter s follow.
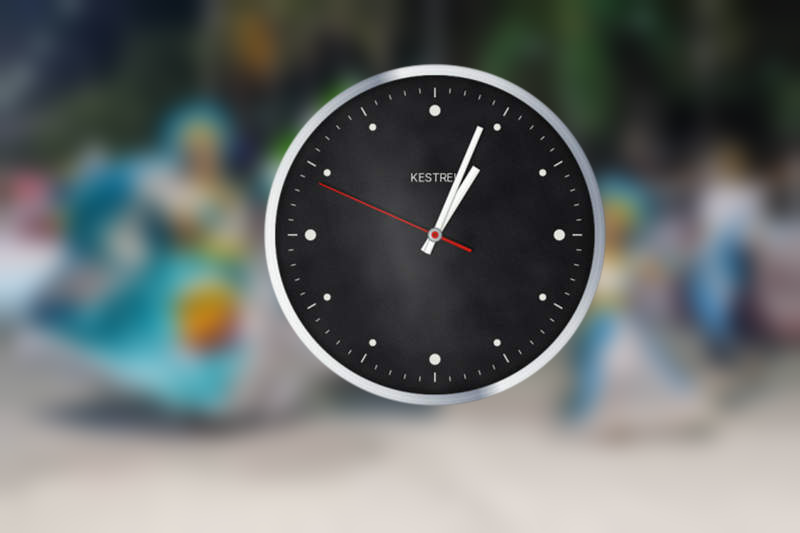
1h03m49s
